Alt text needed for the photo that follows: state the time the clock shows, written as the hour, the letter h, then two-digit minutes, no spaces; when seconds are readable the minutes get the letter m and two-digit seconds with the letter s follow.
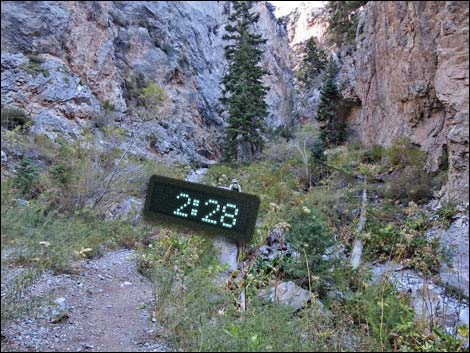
2h28
